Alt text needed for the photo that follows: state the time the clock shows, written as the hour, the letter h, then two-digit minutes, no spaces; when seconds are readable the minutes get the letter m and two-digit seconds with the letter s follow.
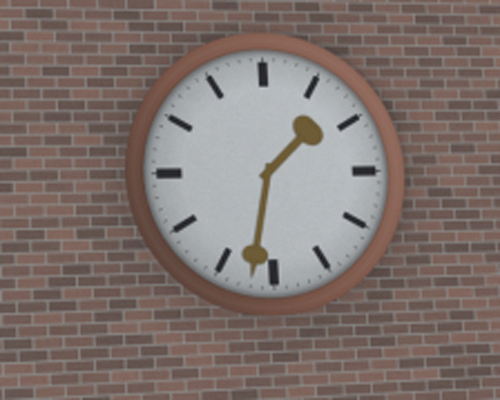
1h32
